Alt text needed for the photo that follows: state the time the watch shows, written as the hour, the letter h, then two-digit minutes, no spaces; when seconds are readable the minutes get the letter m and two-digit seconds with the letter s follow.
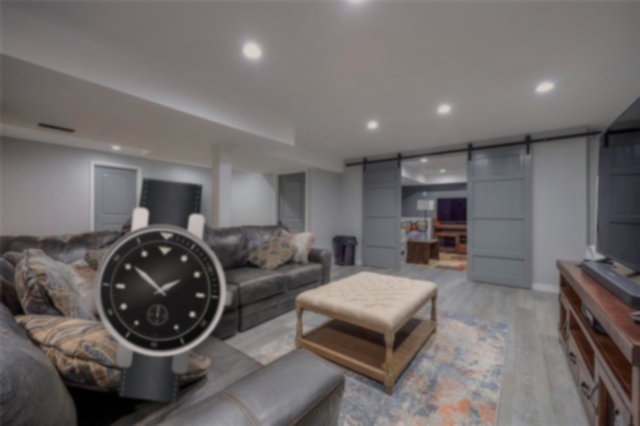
1h51
